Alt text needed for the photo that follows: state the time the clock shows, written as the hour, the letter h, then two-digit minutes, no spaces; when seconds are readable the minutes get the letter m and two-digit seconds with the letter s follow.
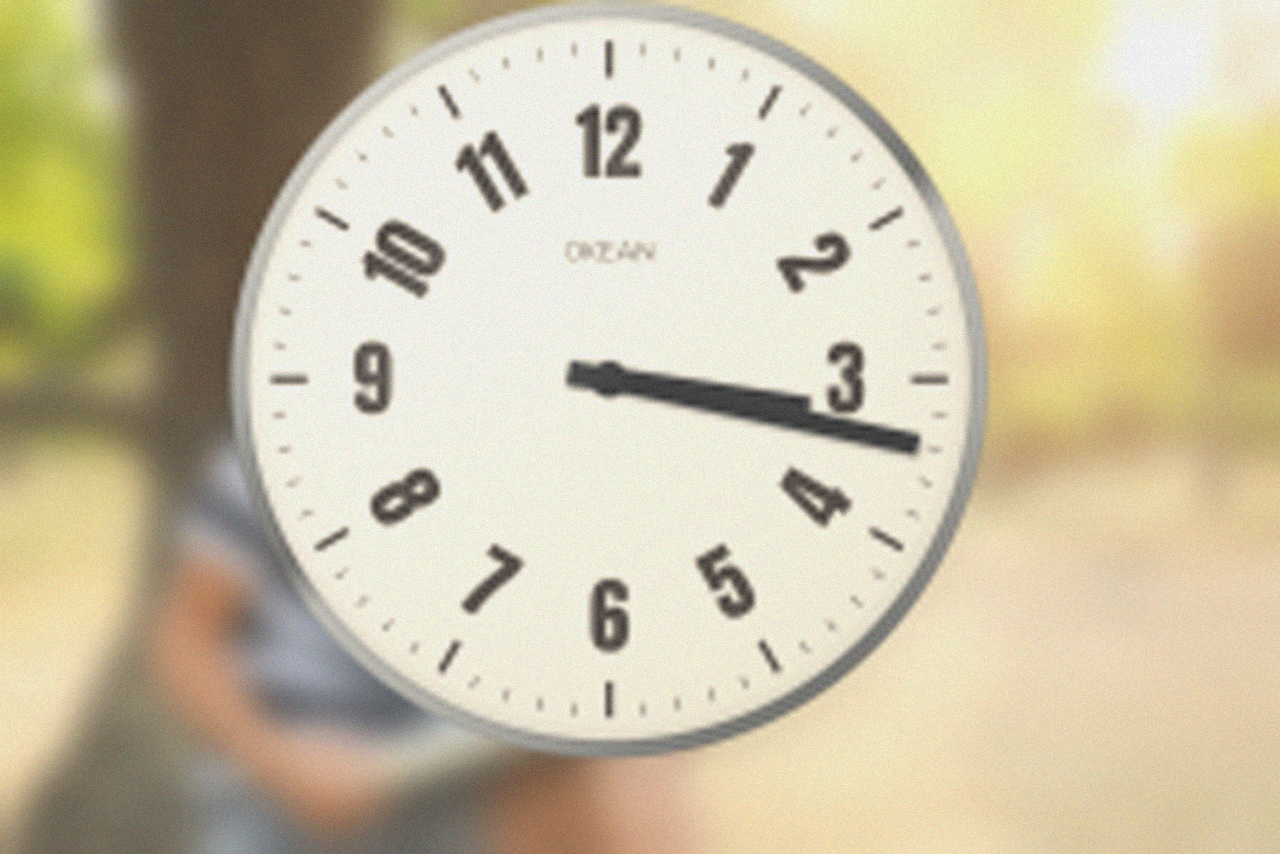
3h17
